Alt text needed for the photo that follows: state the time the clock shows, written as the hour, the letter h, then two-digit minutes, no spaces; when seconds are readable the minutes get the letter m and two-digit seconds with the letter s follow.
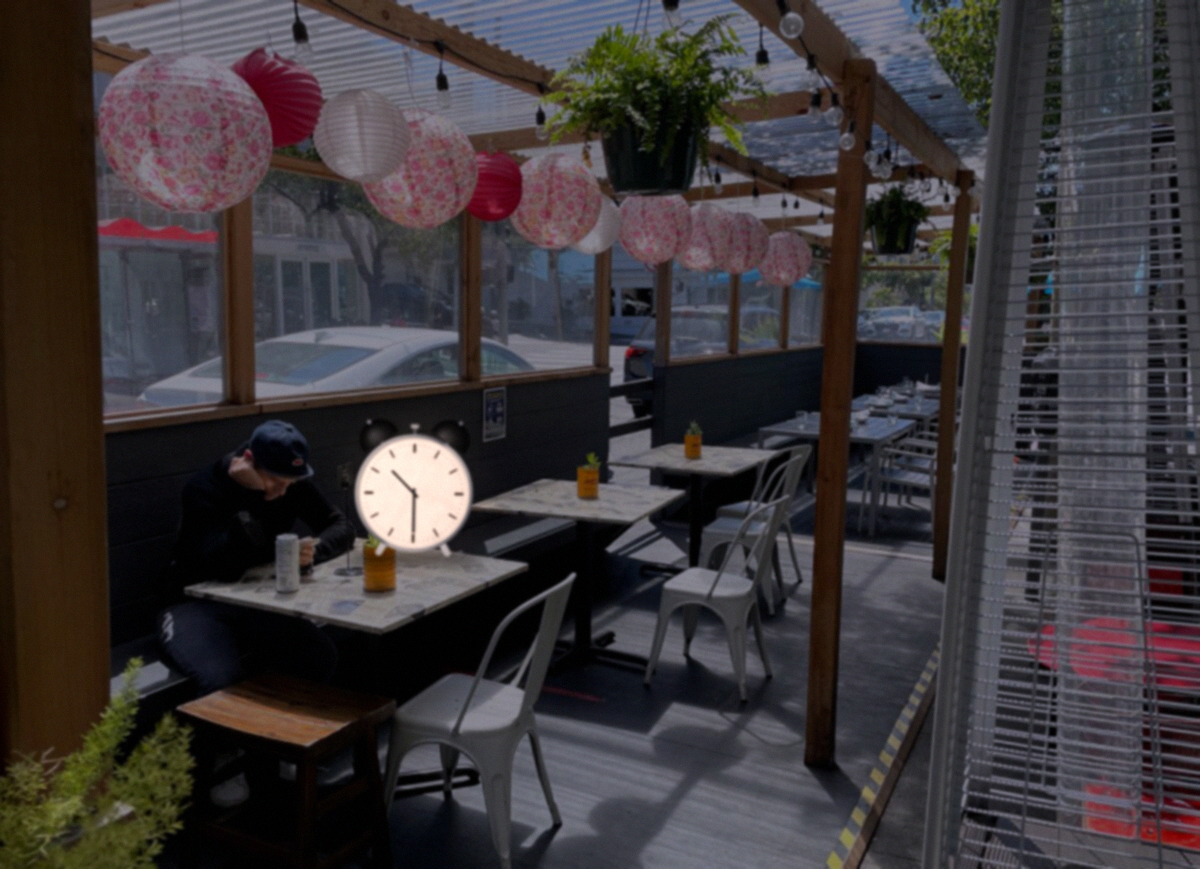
10h30
